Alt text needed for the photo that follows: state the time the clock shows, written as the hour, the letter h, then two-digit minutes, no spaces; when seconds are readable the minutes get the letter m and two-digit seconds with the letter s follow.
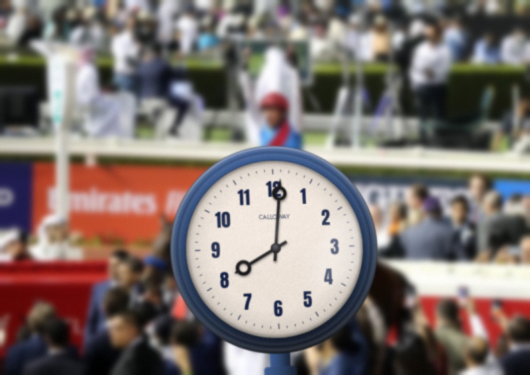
8h01
